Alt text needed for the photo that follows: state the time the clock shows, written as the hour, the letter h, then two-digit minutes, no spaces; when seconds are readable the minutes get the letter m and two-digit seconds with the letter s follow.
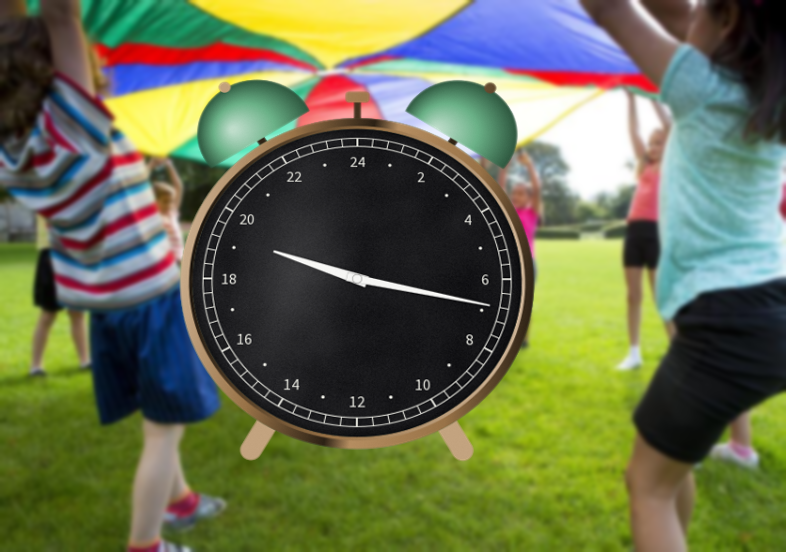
19h17
